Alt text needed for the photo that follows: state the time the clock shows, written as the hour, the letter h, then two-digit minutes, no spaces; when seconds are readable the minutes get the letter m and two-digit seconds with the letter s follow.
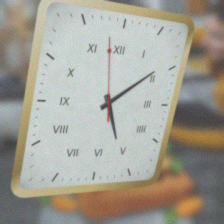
5h08m58s
